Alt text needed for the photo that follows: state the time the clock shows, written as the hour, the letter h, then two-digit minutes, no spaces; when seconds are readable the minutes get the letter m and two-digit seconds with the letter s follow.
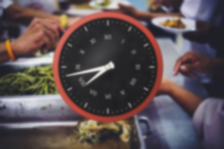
7h43
